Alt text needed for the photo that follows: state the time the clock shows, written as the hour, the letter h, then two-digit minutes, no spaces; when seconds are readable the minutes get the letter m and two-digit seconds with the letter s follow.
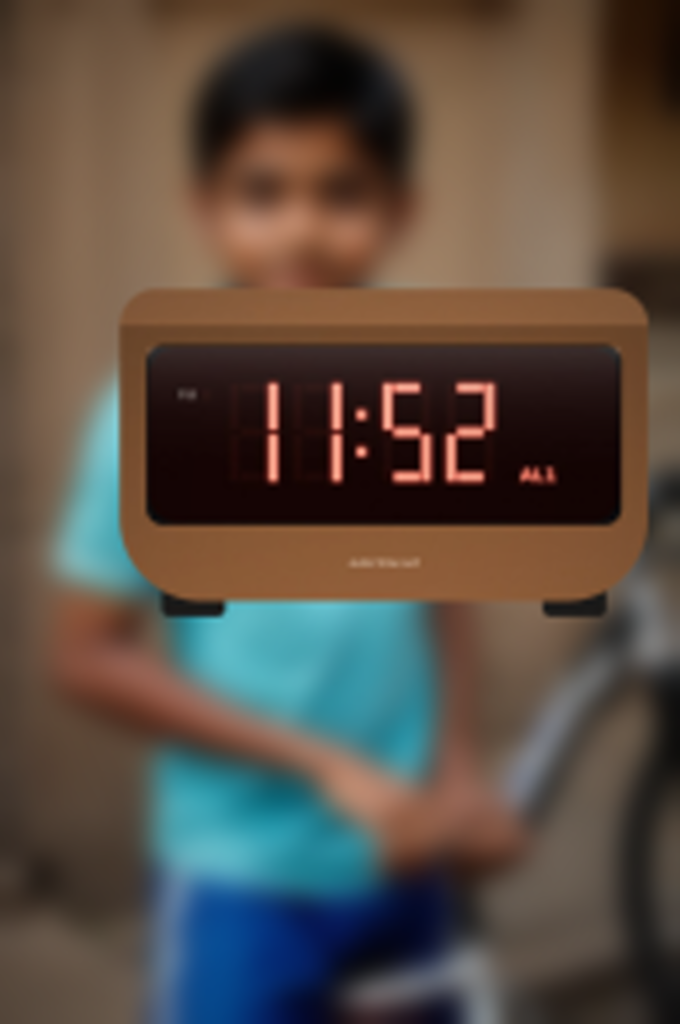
11h52
